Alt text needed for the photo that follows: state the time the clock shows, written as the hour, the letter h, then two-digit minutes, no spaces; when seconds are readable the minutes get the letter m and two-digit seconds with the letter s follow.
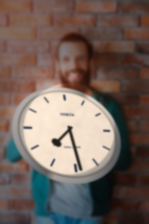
7h29
